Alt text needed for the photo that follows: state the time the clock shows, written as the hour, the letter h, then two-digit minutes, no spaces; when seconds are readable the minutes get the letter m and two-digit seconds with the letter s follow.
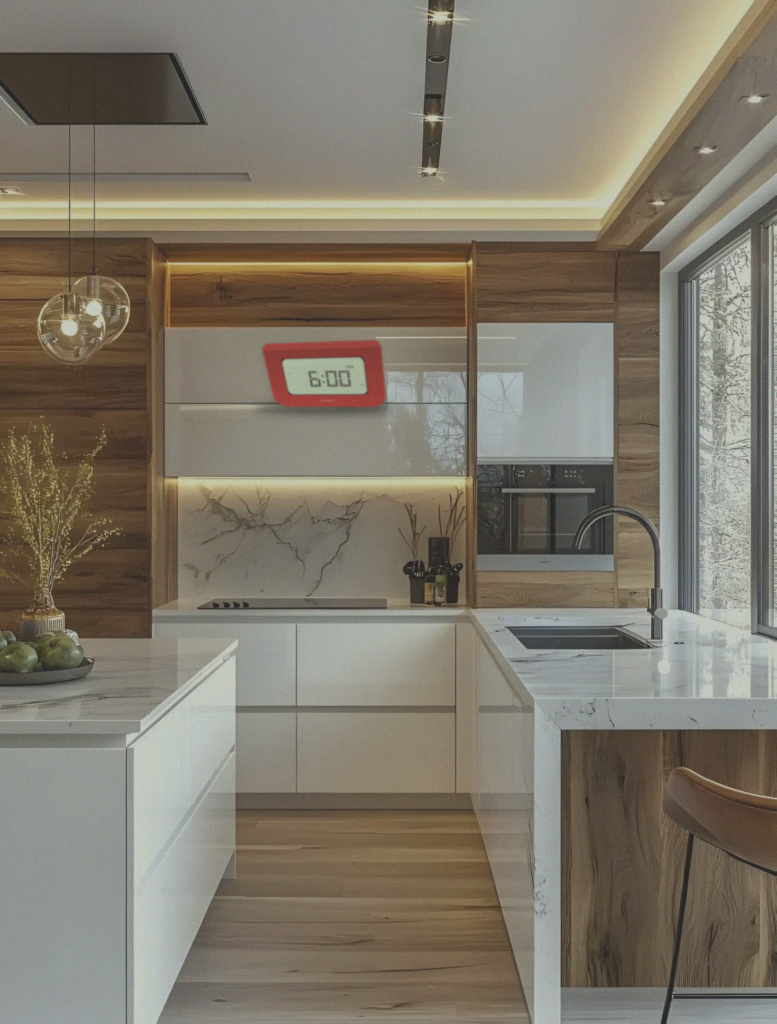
6h00
